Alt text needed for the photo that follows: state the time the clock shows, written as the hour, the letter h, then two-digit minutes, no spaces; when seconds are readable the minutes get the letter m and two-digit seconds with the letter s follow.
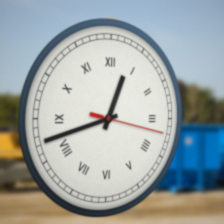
12h42m17s
